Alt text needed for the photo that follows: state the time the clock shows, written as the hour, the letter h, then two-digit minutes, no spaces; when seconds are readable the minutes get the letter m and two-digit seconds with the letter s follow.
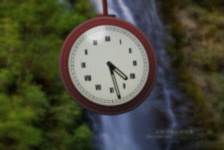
4h28
